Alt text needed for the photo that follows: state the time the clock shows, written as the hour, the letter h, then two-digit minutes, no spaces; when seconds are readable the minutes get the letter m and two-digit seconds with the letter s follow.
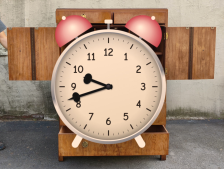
9h42
